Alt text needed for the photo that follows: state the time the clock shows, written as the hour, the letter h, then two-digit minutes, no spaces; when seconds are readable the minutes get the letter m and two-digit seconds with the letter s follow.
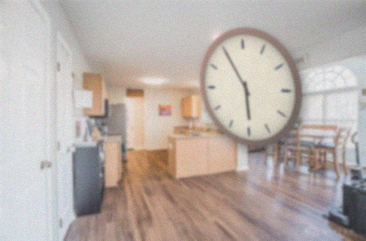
5h55
